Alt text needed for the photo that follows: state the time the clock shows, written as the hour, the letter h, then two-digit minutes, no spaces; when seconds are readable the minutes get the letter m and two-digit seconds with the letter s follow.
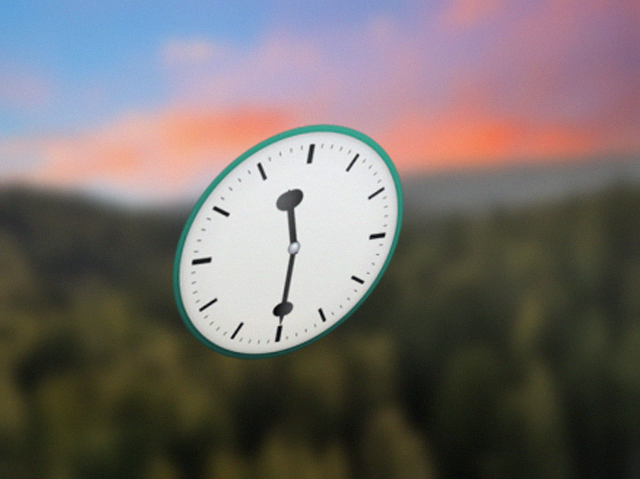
11h30
